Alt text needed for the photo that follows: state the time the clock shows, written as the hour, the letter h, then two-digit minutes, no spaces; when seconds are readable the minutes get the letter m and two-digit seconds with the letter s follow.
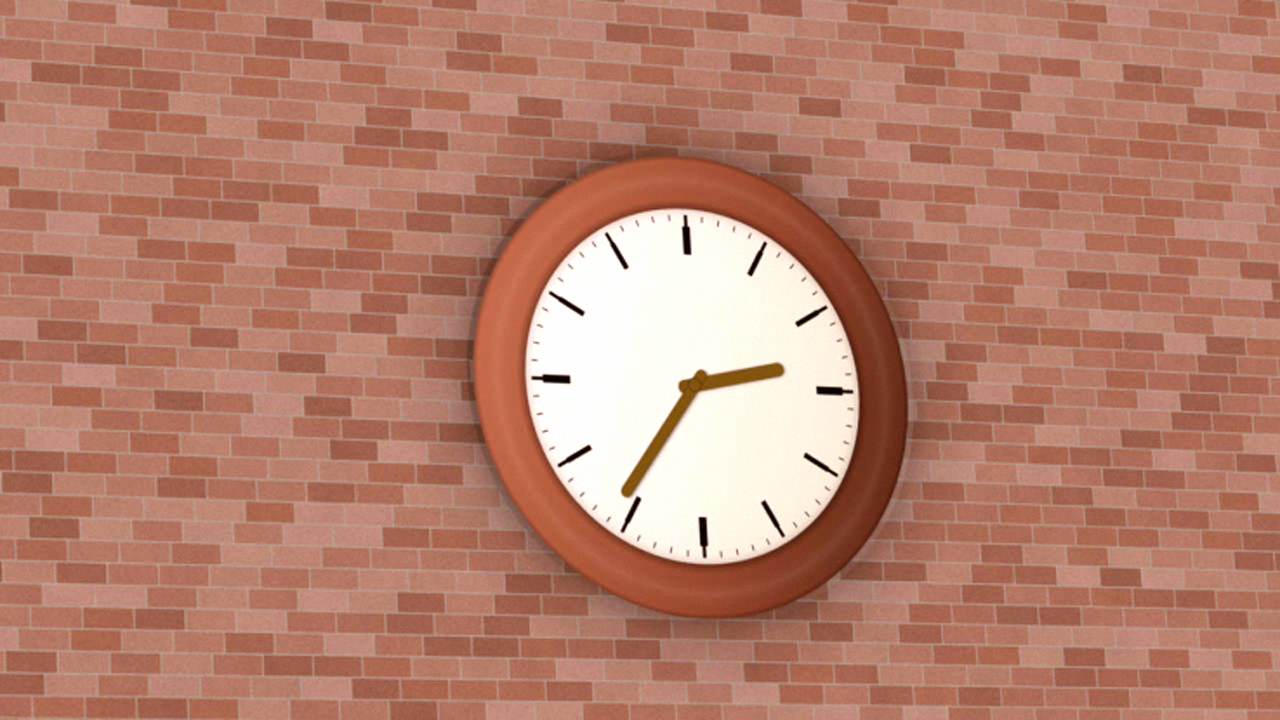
2h36
